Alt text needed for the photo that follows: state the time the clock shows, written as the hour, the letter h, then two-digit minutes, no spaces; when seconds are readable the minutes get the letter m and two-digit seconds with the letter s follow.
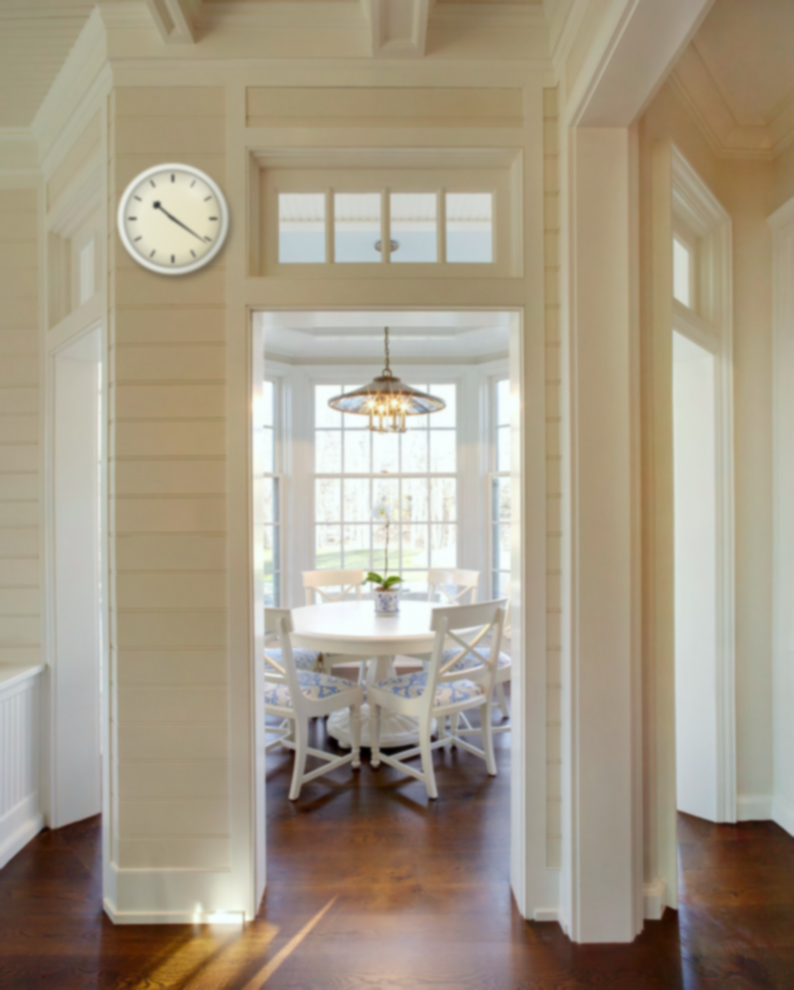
10h21
